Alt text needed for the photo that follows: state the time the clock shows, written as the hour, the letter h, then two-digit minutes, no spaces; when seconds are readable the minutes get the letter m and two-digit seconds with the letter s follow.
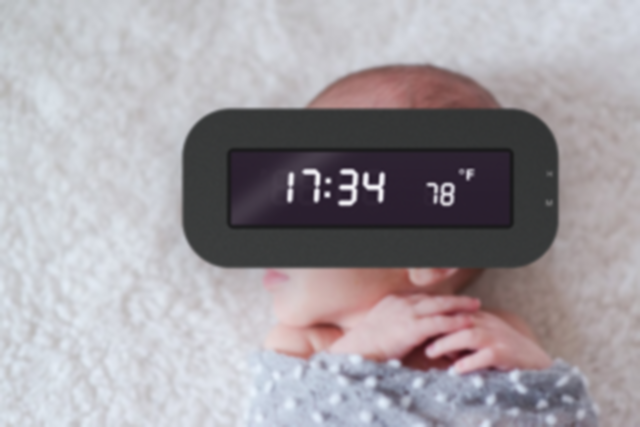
17h34
